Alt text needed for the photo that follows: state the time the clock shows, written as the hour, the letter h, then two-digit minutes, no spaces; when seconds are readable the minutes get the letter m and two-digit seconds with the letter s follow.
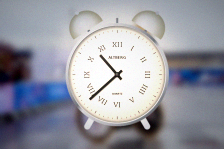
10h38
